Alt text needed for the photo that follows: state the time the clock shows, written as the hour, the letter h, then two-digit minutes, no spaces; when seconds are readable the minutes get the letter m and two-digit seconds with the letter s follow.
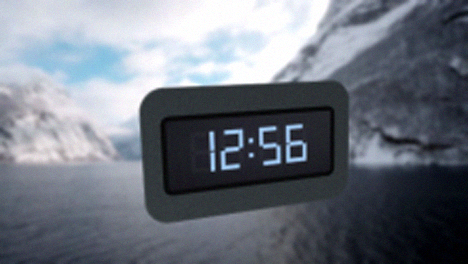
12h56
